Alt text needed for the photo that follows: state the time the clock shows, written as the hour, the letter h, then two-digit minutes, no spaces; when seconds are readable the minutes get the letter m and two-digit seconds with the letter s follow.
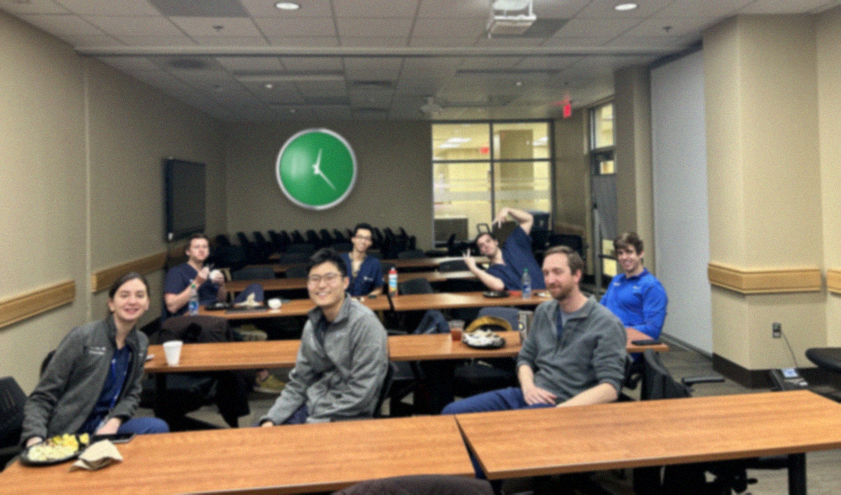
12h23
